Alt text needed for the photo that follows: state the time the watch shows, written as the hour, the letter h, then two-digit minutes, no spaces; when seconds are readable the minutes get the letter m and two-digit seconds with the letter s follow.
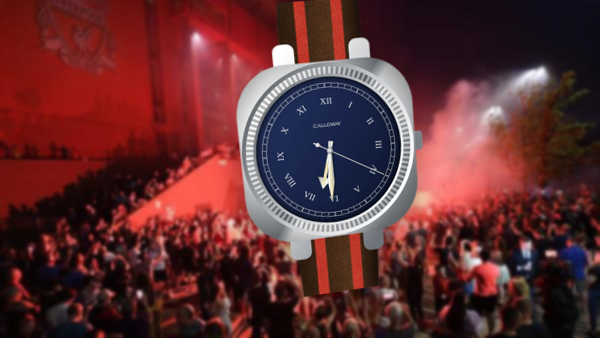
6h30m20s
